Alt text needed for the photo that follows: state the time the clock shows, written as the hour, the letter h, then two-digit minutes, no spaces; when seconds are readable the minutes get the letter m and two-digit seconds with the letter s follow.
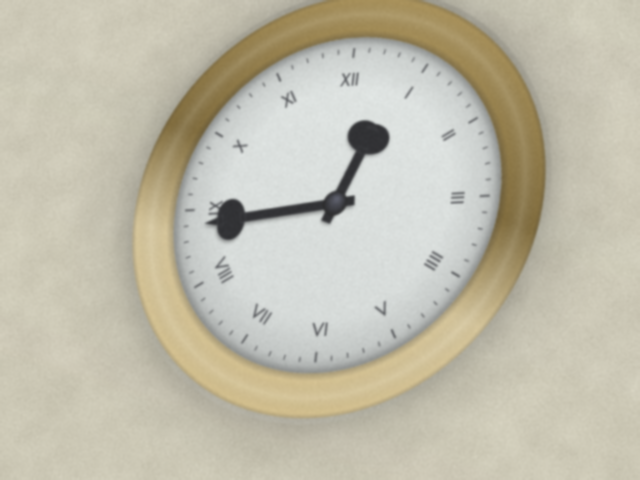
12h44
